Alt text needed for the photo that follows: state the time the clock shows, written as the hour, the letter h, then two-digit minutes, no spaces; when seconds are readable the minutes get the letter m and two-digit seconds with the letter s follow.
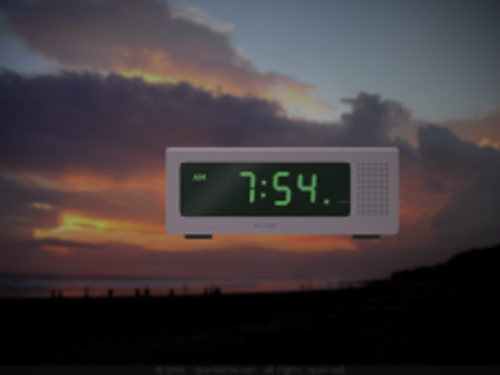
7h54
